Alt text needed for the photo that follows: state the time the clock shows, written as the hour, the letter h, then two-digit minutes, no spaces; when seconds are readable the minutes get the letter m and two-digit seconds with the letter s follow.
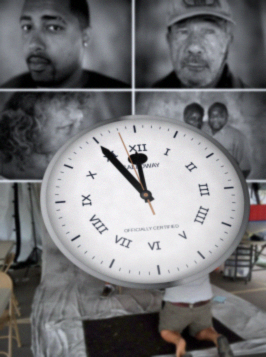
11h54m58s
